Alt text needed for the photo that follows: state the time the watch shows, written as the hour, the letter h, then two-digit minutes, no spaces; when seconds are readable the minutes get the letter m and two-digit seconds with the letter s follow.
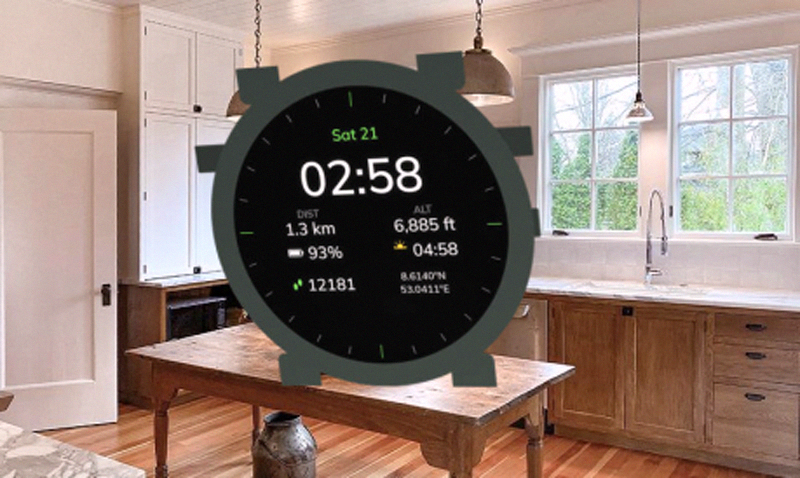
2h58
